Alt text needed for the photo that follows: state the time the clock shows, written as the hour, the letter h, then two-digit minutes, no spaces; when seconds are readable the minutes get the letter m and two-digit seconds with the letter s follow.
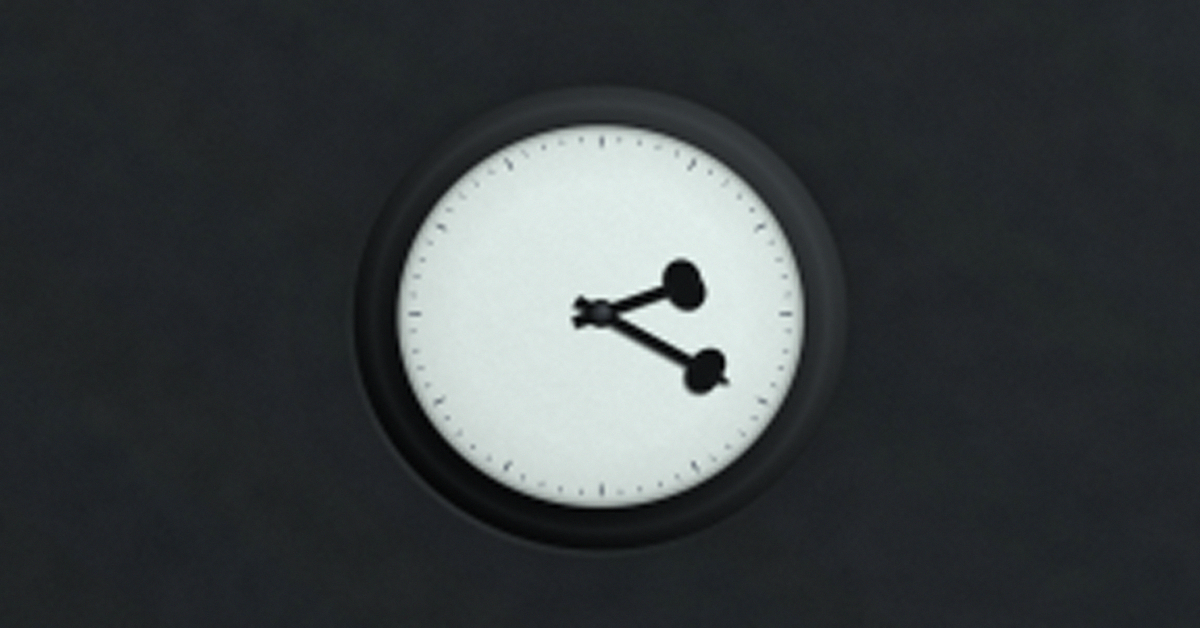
2h20
